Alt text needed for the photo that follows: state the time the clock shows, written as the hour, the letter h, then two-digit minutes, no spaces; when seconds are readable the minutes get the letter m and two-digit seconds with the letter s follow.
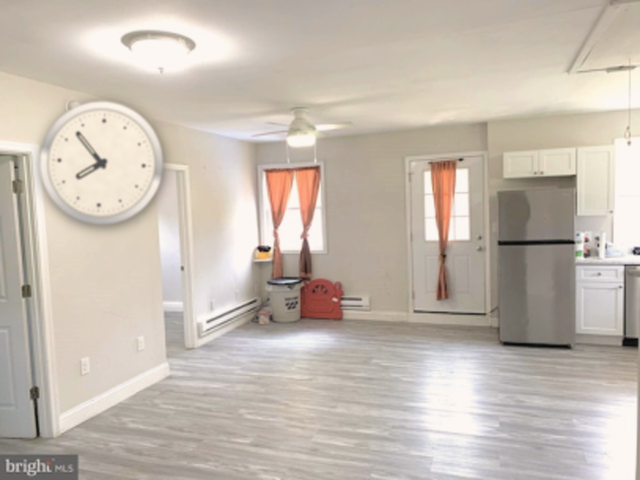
7h53
